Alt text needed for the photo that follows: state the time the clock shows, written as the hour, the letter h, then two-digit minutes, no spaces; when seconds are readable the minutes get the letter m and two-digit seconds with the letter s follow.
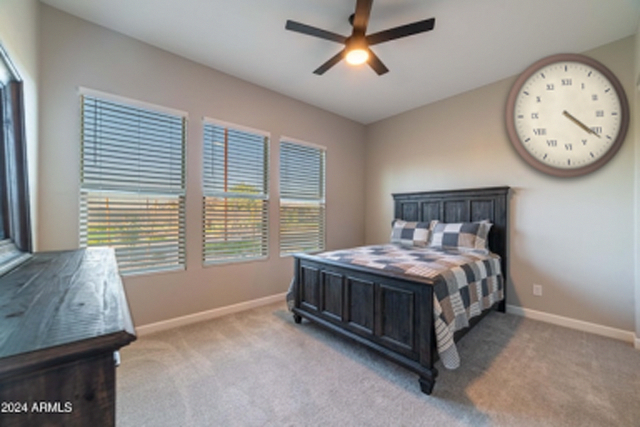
4h21
